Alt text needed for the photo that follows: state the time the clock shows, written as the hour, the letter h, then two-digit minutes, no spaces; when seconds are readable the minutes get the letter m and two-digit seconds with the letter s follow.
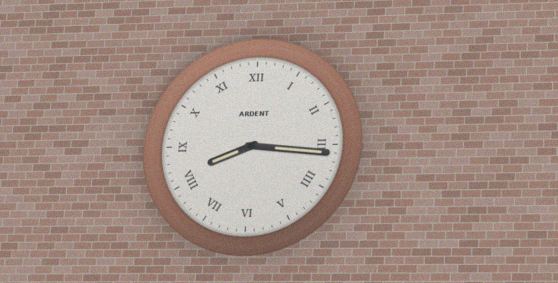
8h16
